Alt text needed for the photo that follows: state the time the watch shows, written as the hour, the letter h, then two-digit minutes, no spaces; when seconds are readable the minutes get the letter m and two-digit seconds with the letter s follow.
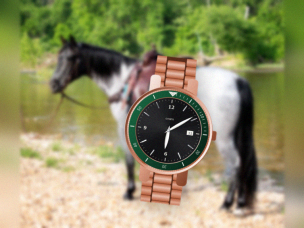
6h09
